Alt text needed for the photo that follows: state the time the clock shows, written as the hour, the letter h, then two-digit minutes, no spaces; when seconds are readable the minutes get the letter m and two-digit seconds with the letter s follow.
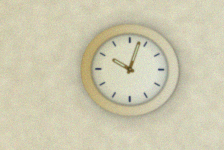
10h03
